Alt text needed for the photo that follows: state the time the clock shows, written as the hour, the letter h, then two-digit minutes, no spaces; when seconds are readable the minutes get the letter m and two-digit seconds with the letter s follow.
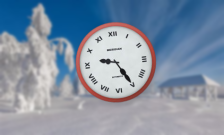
9h25
